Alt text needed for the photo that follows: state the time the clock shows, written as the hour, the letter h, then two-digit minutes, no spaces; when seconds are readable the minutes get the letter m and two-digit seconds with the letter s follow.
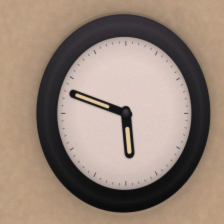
5h48
